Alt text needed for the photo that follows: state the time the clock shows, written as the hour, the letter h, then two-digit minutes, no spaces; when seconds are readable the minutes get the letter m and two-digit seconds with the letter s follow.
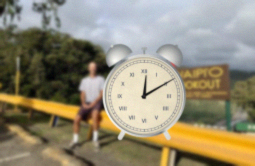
12h10
